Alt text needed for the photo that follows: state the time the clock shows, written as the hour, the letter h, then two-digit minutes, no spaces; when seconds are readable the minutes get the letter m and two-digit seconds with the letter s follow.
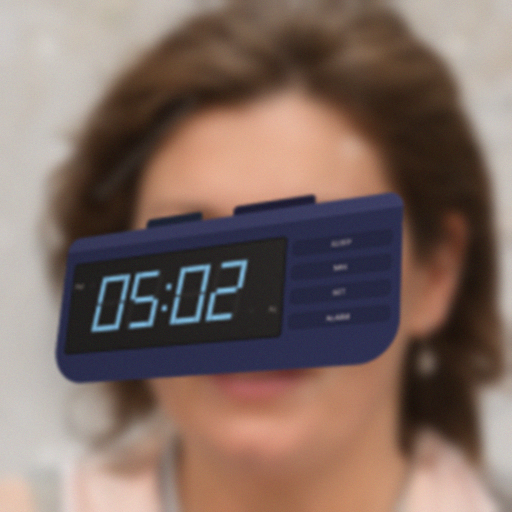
5h02
